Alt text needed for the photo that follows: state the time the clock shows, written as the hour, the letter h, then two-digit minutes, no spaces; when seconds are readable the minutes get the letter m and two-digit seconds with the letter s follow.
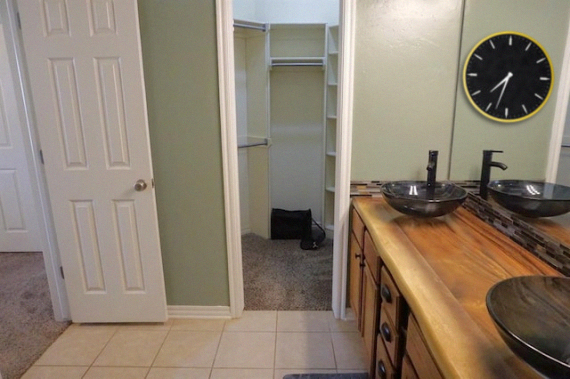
7h33
